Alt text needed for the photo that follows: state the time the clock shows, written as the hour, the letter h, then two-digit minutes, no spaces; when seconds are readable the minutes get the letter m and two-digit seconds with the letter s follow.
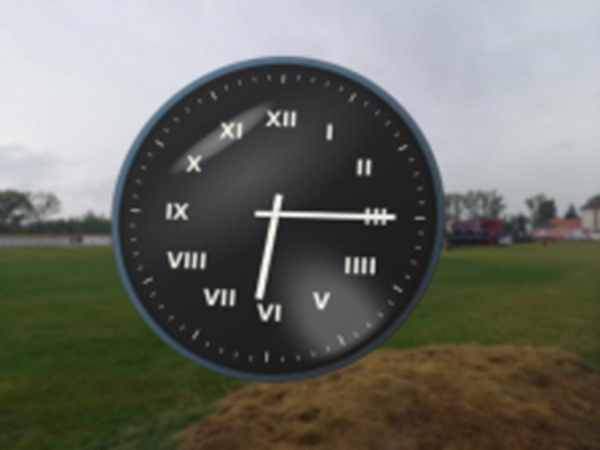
6h15
